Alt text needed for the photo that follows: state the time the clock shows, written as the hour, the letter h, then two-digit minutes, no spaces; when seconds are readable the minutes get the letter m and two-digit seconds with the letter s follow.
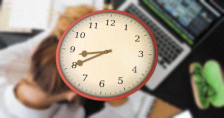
8h40
